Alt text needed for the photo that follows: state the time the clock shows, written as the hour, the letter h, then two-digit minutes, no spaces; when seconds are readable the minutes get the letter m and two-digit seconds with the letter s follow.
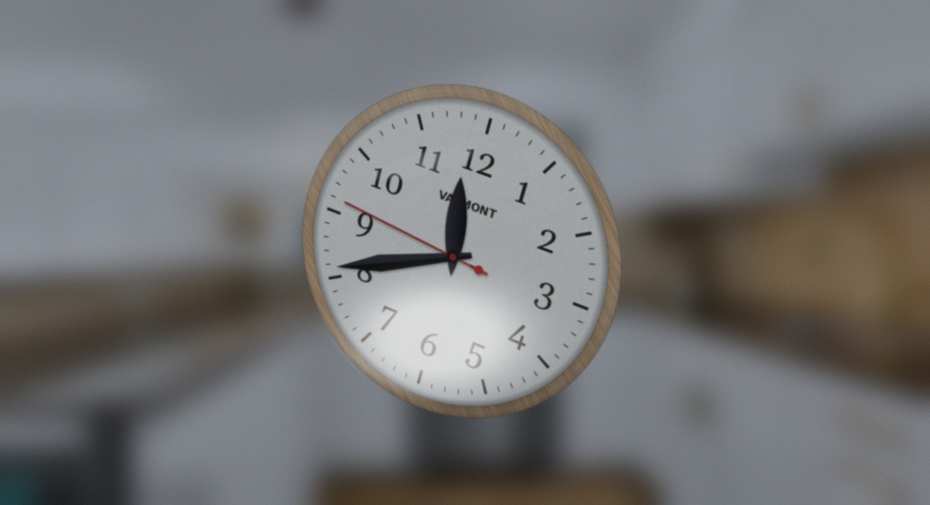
11h40m46s
